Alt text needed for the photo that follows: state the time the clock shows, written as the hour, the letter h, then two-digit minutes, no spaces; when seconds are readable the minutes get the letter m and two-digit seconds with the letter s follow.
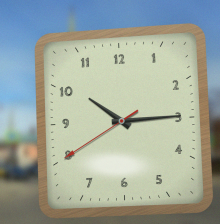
10h14m40s
